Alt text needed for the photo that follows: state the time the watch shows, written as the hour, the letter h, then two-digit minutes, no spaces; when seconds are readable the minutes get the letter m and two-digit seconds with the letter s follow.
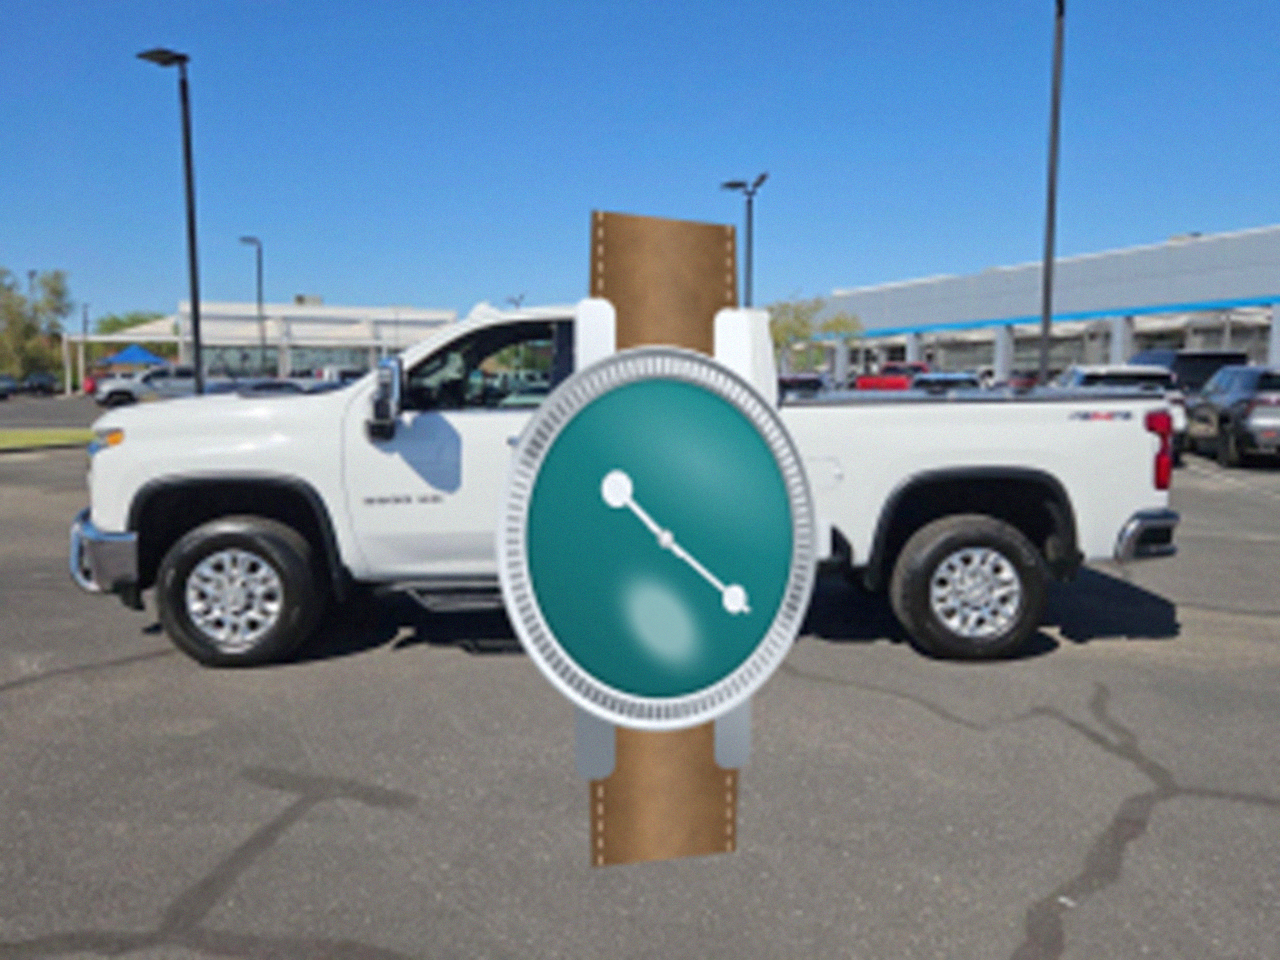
10h21
